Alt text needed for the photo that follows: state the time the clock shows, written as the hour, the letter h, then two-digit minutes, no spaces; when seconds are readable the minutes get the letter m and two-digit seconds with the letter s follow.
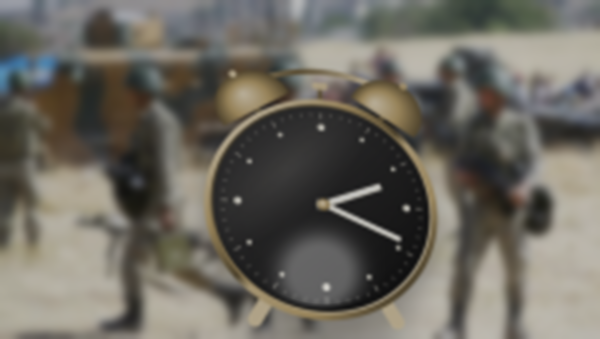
2h19
